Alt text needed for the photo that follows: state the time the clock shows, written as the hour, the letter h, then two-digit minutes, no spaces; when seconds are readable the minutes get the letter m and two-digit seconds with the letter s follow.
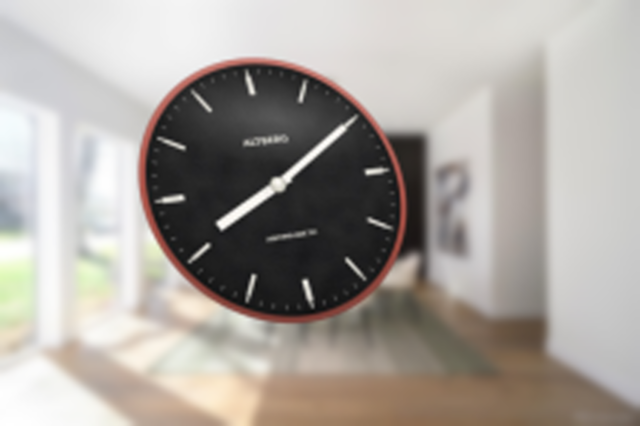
8h10
